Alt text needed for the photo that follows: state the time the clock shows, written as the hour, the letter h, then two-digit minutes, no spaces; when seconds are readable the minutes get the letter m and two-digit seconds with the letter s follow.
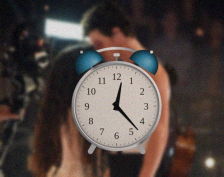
12h23
